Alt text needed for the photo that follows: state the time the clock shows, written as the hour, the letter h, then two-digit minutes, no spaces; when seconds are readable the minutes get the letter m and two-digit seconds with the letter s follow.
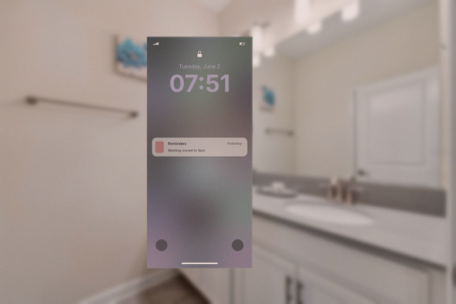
7h51
